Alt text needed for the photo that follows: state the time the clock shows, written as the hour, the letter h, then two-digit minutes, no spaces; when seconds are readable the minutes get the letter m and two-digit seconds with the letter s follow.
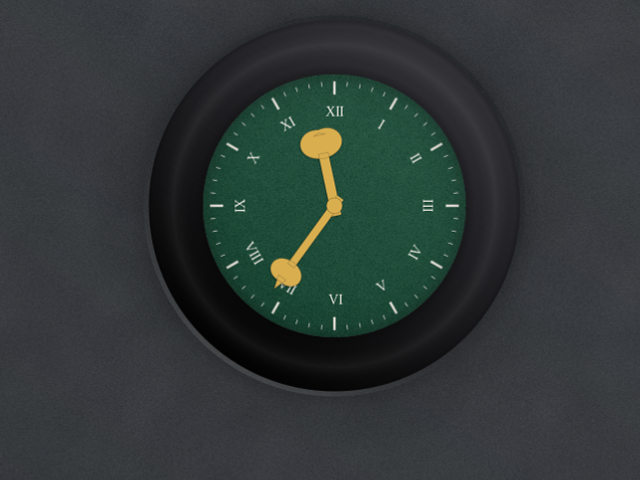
11h36
